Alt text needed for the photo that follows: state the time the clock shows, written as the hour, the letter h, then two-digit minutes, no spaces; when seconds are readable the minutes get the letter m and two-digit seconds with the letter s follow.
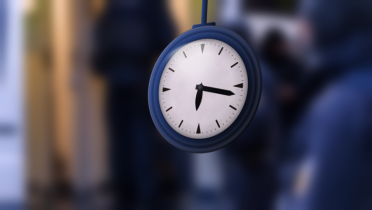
6h17
